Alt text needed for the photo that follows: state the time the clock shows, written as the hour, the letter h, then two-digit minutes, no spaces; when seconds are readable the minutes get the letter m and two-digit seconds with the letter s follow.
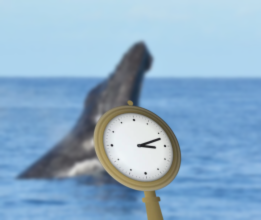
3h12
